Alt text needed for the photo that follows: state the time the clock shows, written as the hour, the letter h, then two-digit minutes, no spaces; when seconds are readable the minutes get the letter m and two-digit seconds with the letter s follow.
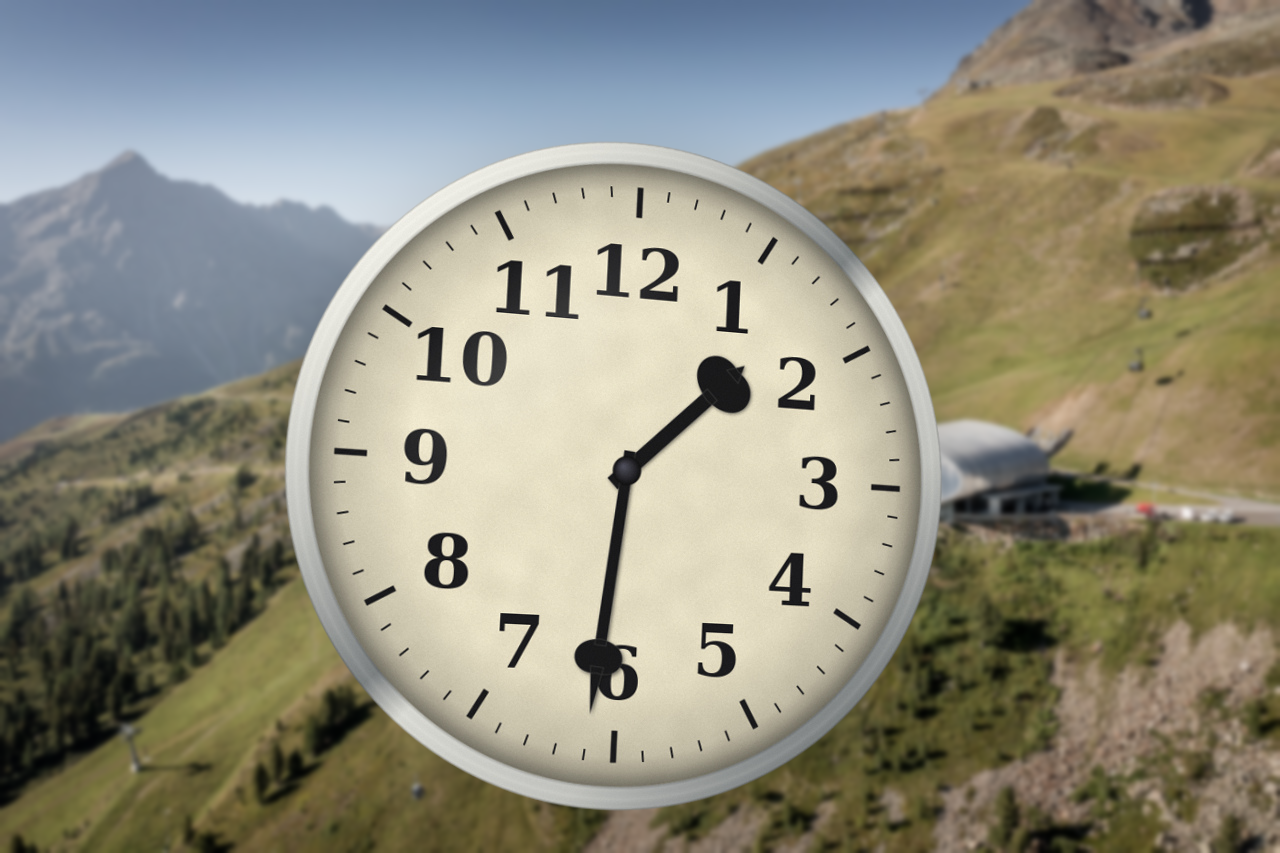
1h31
